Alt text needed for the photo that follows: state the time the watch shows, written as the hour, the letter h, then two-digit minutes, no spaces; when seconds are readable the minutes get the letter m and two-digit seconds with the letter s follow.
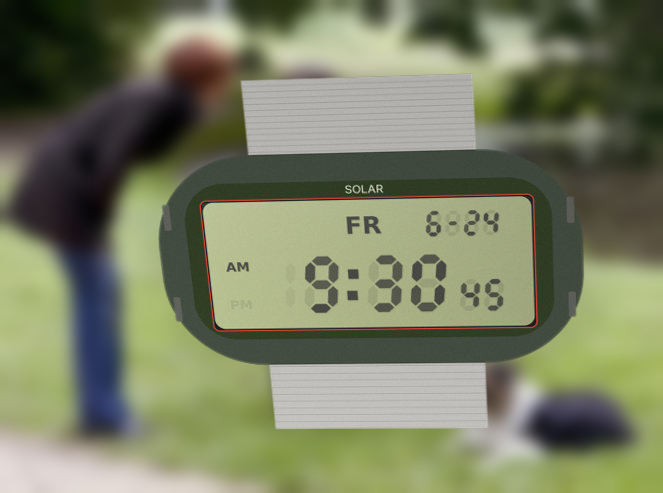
9h30m45s
